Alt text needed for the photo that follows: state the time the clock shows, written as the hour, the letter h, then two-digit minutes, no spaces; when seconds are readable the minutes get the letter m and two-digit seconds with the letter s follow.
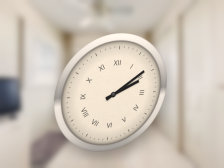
2h09
